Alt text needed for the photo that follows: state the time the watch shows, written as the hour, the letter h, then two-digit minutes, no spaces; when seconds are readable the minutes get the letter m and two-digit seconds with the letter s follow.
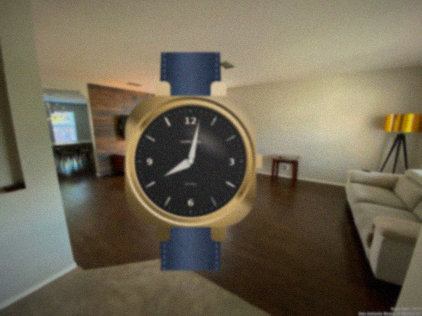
8h02
